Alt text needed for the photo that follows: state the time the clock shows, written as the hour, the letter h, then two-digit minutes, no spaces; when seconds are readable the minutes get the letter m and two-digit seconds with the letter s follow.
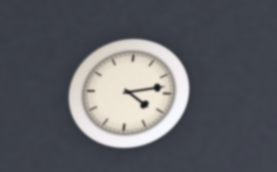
4h13
